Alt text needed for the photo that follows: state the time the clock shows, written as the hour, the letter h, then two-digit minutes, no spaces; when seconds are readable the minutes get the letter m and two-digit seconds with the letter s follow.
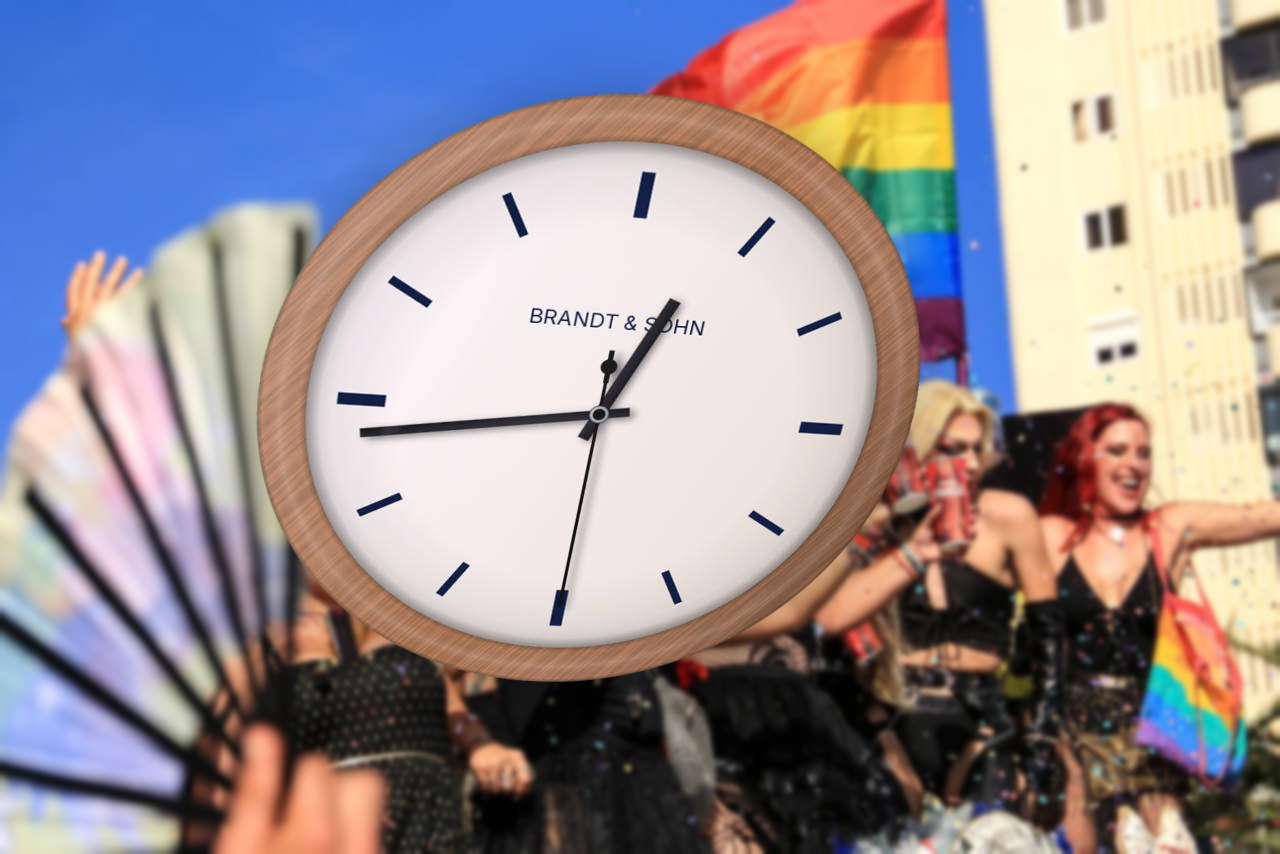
12h43m30s
